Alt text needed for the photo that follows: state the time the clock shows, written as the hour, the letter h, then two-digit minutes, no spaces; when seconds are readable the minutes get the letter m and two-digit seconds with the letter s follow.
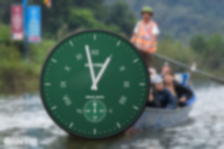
12h58
